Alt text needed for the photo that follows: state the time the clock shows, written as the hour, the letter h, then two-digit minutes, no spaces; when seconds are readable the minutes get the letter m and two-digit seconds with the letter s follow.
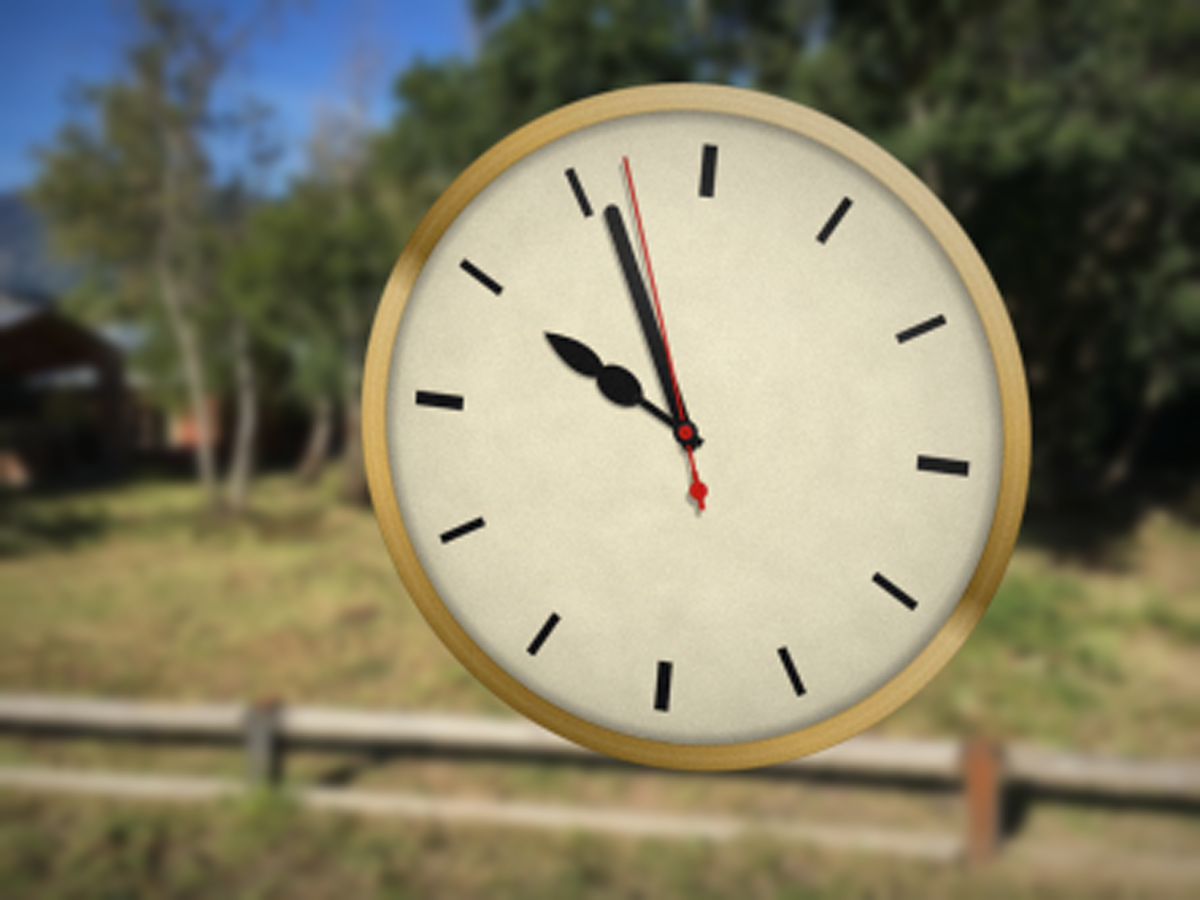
9h55m57s
